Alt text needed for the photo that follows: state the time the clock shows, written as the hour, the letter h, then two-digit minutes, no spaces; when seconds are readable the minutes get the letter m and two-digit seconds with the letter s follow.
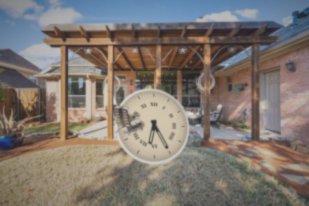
6h25
